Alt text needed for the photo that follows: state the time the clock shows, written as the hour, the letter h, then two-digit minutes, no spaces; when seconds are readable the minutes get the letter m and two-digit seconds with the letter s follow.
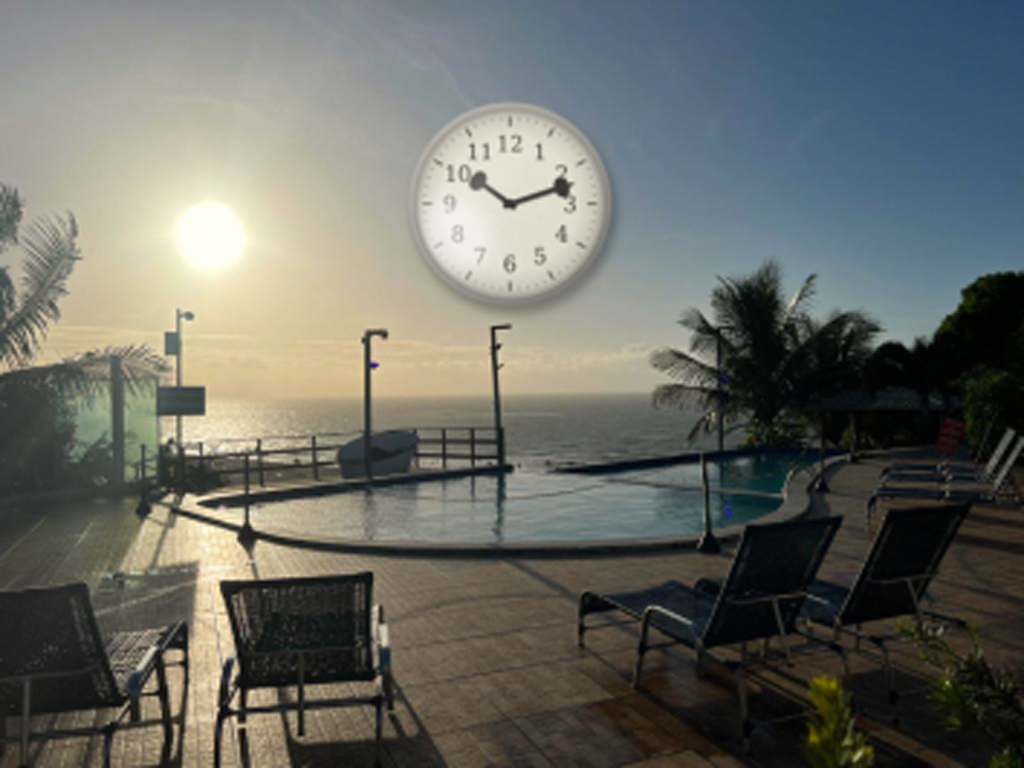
10h12
